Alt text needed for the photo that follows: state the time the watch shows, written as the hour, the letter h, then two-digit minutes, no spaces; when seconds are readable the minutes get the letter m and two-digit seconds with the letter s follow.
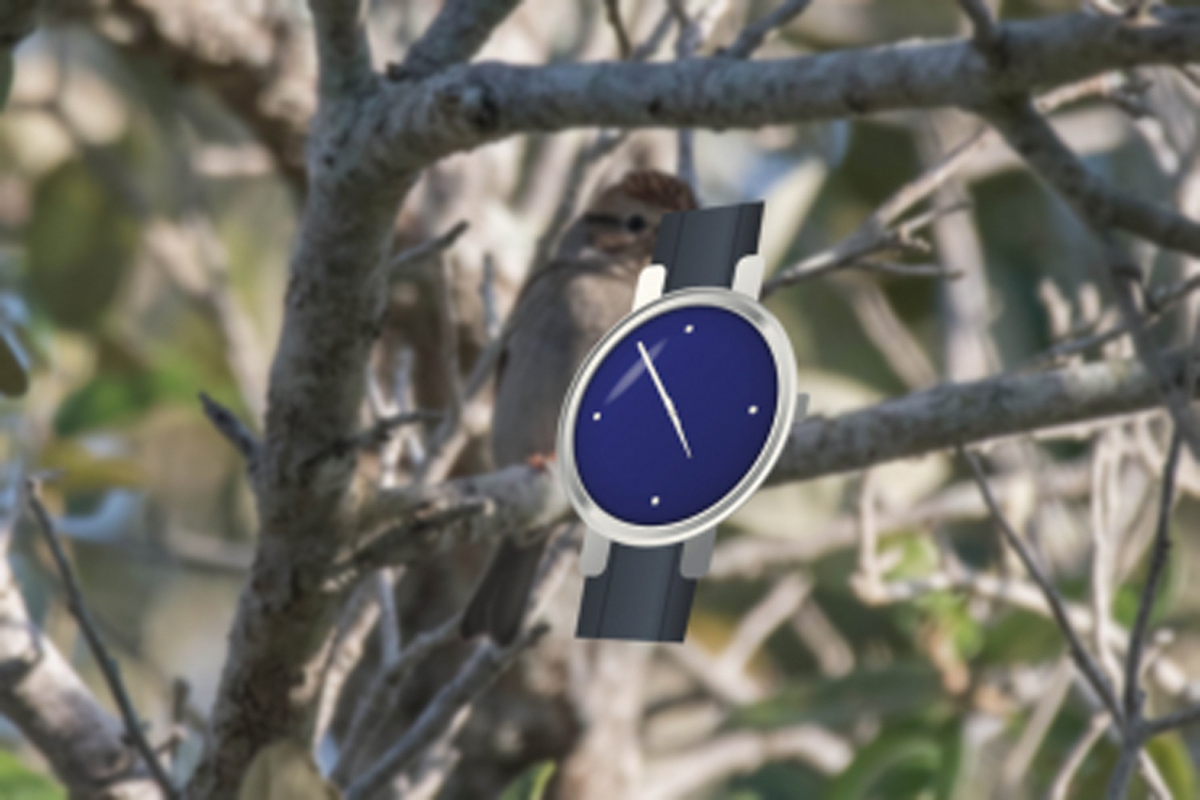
4h54
